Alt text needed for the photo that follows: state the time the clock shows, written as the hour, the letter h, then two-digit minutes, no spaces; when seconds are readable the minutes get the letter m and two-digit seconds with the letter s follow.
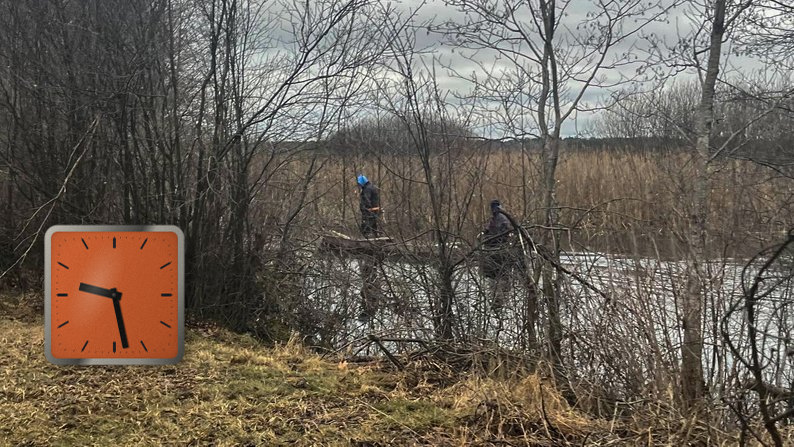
9h28
